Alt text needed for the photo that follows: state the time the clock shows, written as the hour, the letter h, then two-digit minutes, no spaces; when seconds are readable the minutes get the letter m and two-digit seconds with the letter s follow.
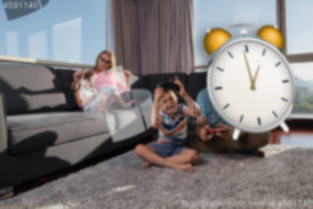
12h59
